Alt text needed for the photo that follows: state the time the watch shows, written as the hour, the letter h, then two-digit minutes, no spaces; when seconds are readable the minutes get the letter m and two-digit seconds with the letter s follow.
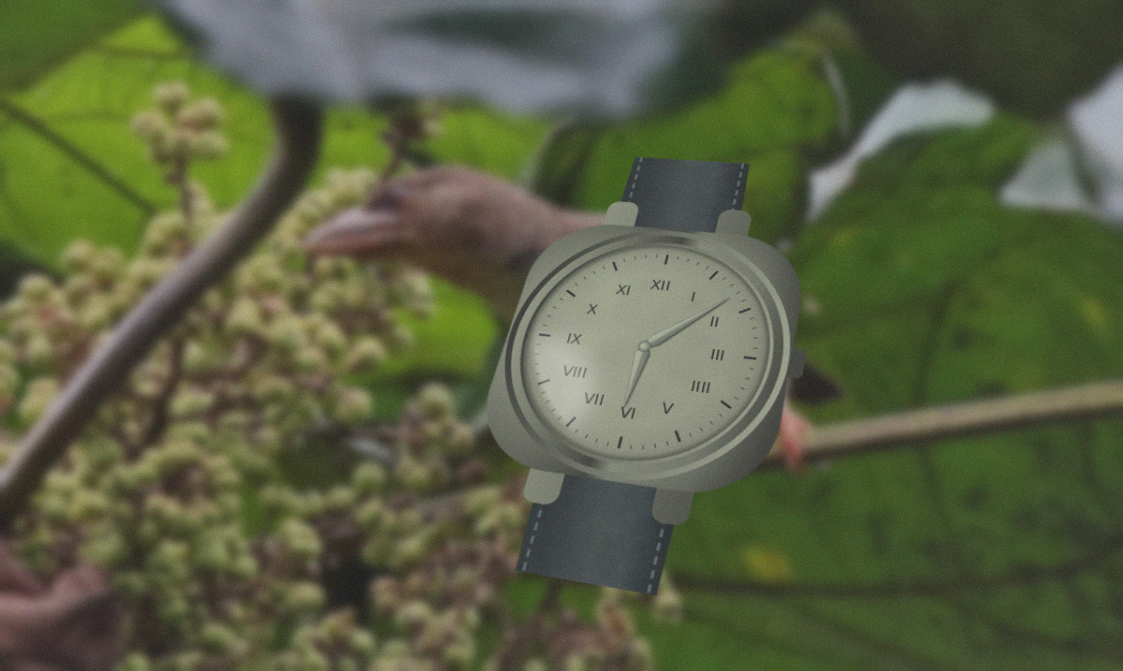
6h08
